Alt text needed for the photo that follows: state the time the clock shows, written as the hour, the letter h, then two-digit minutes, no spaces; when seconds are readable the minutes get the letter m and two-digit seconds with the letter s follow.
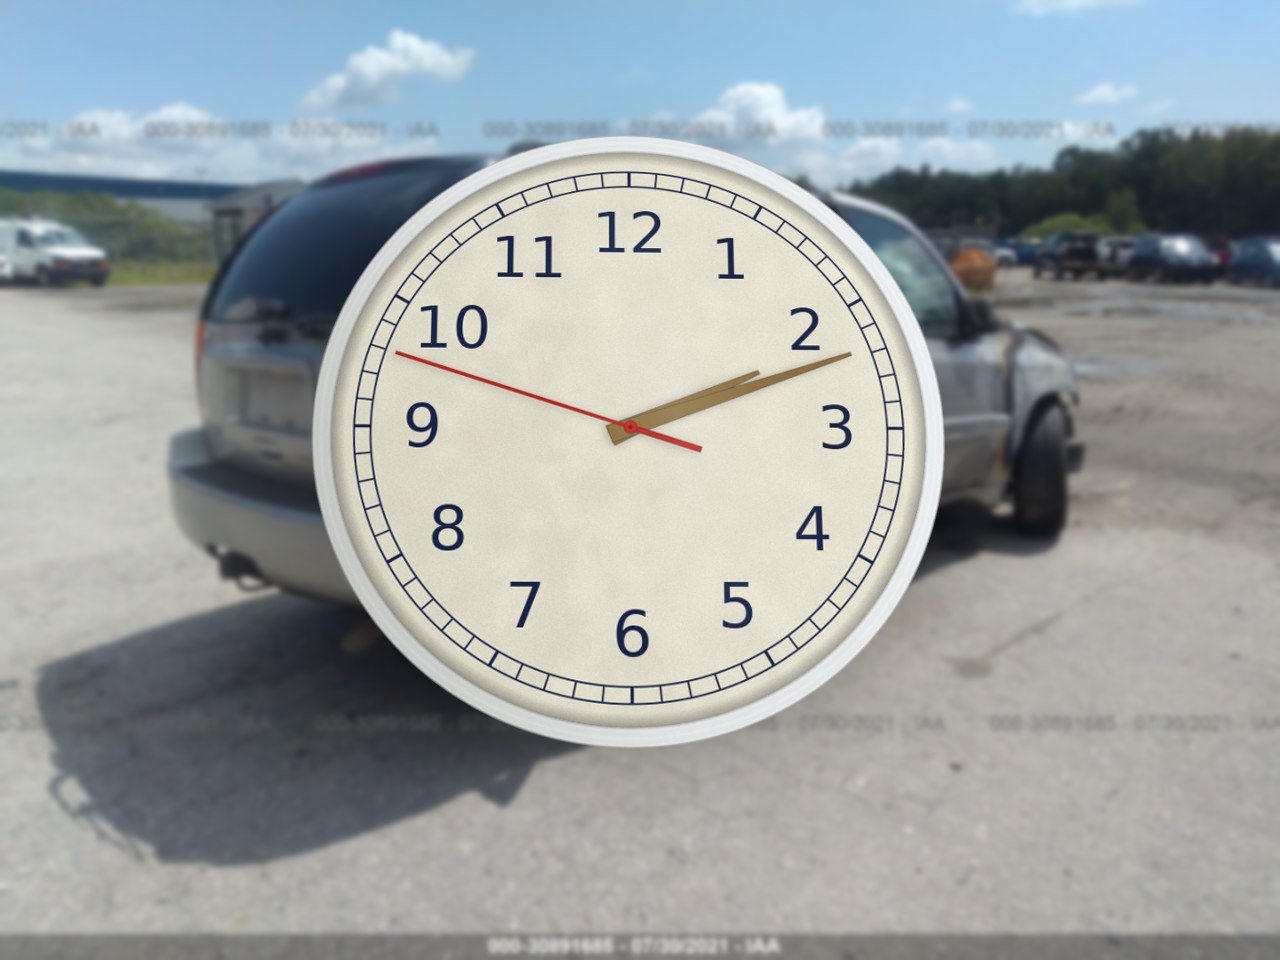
2h11m48s
